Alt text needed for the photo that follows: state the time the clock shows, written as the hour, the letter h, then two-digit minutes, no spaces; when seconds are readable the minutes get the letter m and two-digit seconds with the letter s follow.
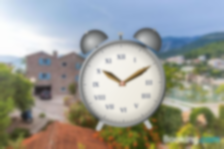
10h10
